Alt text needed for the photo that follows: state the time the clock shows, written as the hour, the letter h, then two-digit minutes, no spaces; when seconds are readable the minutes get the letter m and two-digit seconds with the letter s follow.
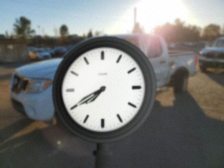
7h40
